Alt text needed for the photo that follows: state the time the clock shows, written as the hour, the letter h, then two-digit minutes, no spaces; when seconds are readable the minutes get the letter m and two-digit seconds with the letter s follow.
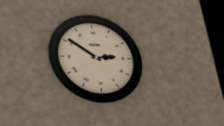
2h51
